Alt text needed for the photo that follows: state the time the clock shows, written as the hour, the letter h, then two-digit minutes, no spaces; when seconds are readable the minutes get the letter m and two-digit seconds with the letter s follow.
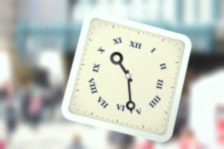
10h27
